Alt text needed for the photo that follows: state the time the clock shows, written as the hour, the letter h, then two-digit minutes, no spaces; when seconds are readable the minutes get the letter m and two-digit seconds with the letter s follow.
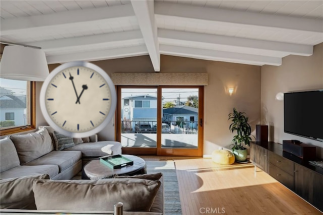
12h57
